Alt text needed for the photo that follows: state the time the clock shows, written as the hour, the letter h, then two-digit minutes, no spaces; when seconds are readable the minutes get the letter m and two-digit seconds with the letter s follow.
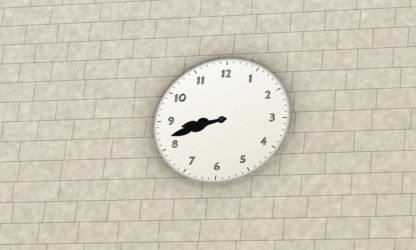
8h42
